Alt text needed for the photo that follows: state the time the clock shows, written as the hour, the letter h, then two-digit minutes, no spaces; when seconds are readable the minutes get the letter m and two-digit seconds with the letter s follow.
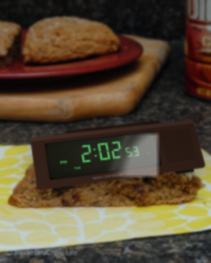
2h02
